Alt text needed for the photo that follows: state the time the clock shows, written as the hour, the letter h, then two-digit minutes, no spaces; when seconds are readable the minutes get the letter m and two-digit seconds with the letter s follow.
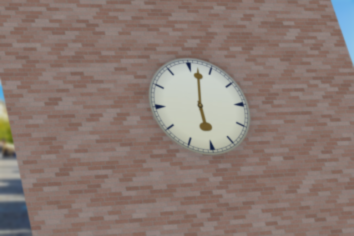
6h02
